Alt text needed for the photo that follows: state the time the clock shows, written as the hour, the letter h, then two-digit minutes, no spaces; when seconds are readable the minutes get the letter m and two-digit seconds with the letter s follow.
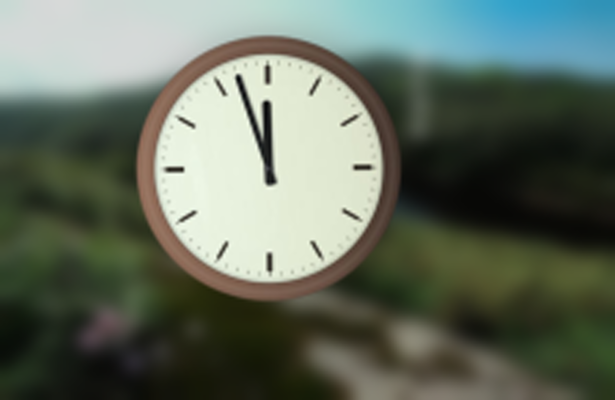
11h57
